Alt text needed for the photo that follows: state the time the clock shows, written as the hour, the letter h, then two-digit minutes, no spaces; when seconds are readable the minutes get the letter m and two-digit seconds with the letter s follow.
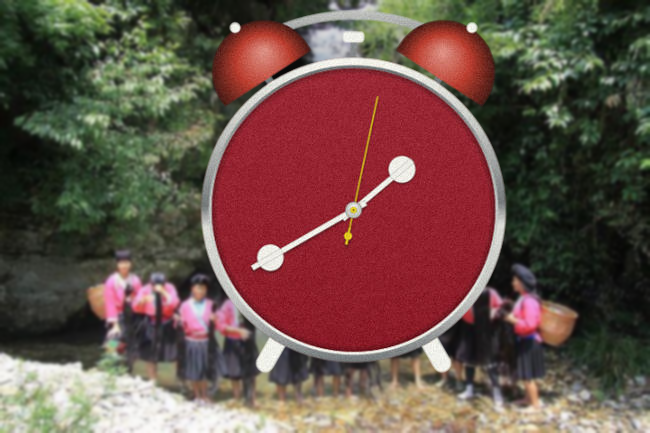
1h40m02s
